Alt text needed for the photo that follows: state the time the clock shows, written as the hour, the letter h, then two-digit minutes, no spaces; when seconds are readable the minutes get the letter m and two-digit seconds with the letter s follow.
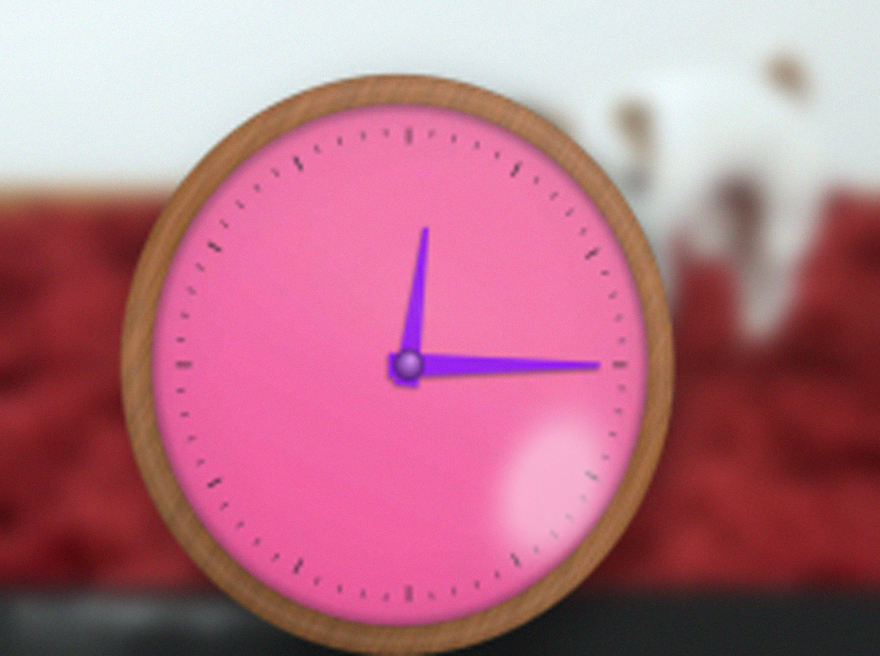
12h15
